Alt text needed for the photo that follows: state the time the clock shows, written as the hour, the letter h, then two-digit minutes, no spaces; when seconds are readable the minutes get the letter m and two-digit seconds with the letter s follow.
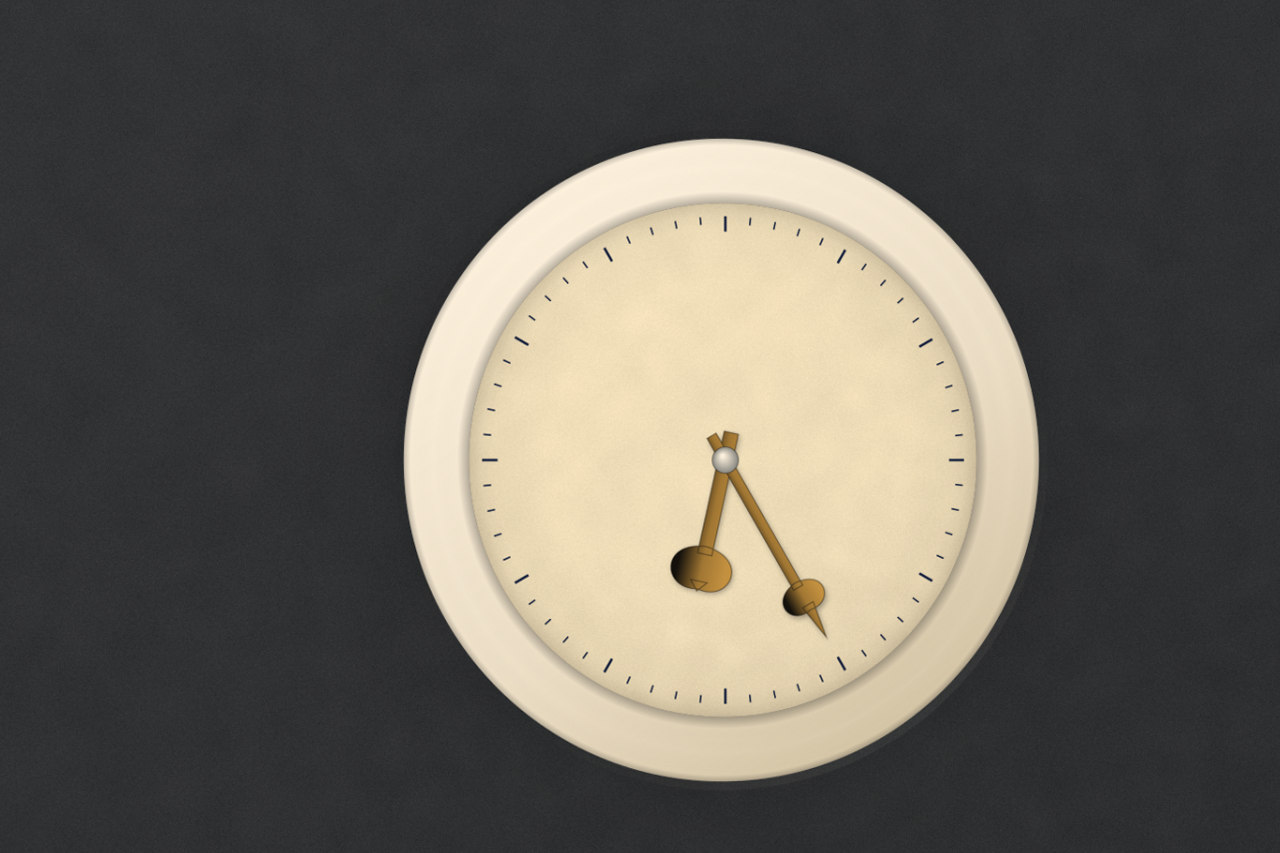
6h25
